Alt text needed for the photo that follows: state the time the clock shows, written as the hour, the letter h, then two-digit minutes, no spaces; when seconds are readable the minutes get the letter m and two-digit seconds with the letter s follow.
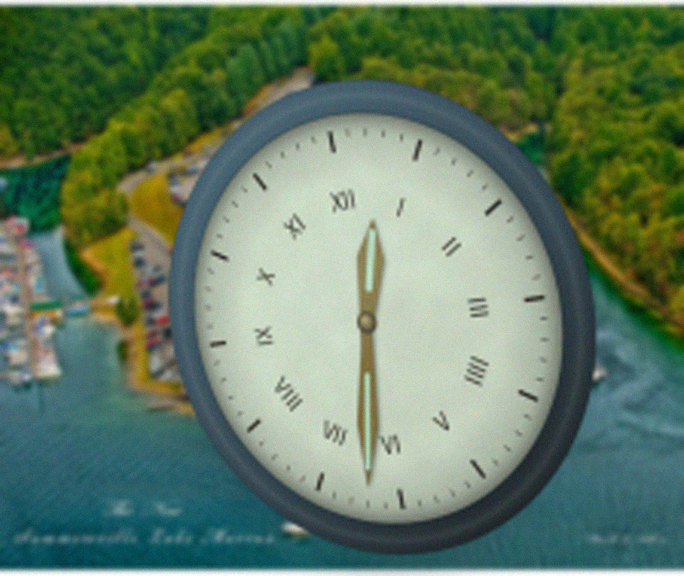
12h32
